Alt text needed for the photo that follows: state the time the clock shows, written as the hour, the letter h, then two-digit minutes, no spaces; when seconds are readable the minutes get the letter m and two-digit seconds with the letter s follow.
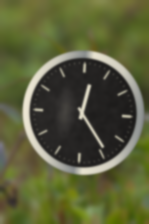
12h24
